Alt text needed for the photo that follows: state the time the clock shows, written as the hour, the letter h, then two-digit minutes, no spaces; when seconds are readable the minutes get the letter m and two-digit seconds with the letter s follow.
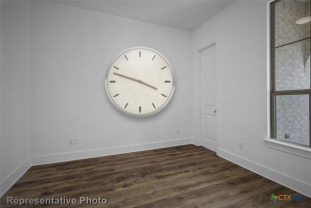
3h48
